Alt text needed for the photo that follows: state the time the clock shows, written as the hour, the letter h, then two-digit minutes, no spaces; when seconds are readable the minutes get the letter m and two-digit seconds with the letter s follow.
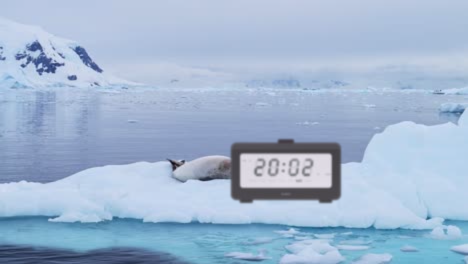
20h02
